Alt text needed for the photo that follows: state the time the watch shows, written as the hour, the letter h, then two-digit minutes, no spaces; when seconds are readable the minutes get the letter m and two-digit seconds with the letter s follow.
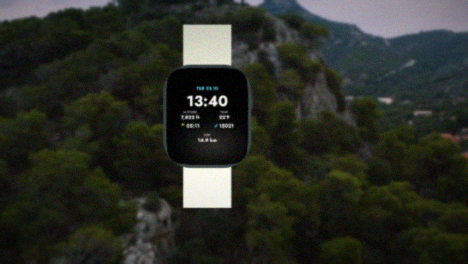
13h40
